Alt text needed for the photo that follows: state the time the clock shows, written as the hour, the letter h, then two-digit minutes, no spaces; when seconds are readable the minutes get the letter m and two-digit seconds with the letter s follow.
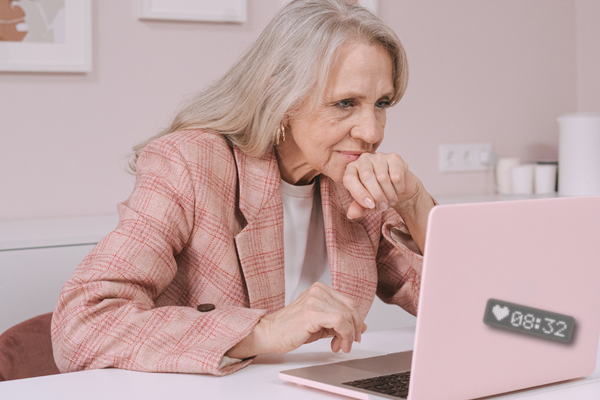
8h32
